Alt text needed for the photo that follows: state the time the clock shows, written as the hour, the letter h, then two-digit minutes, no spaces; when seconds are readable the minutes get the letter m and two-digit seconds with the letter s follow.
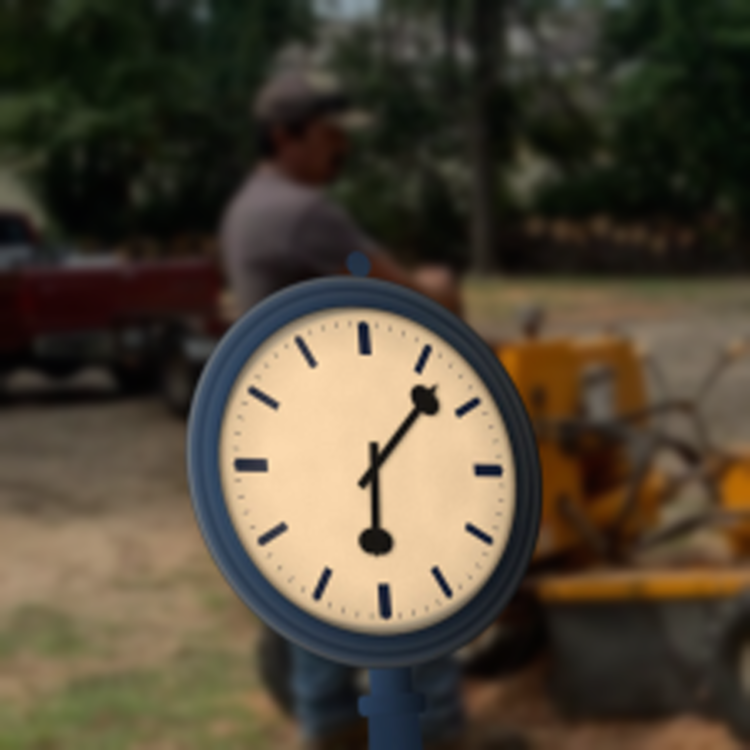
6h07
